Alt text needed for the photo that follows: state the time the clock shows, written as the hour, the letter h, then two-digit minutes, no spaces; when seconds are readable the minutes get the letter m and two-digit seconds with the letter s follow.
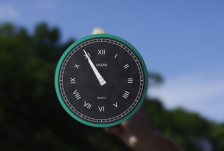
10h55
